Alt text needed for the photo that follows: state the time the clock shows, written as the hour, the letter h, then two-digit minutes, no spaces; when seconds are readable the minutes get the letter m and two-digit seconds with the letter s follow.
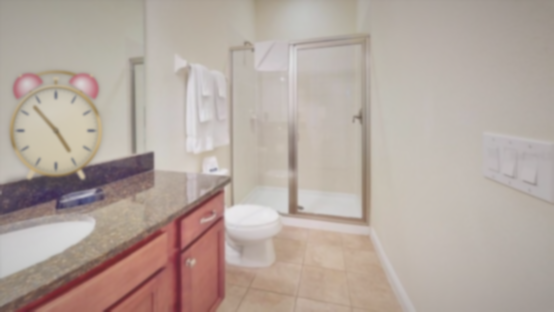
4h53
